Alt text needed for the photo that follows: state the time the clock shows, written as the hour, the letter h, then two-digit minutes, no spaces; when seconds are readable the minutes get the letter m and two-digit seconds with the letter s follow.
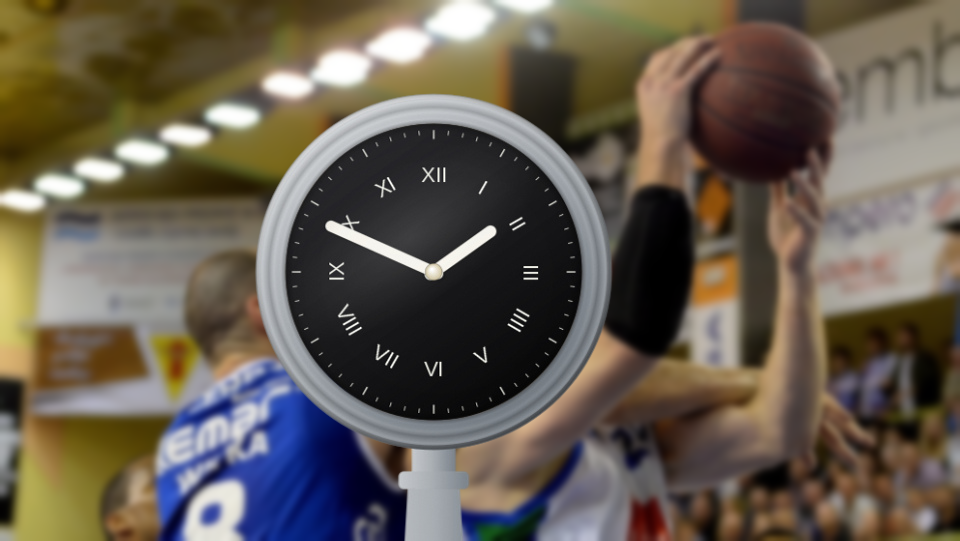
1h49
